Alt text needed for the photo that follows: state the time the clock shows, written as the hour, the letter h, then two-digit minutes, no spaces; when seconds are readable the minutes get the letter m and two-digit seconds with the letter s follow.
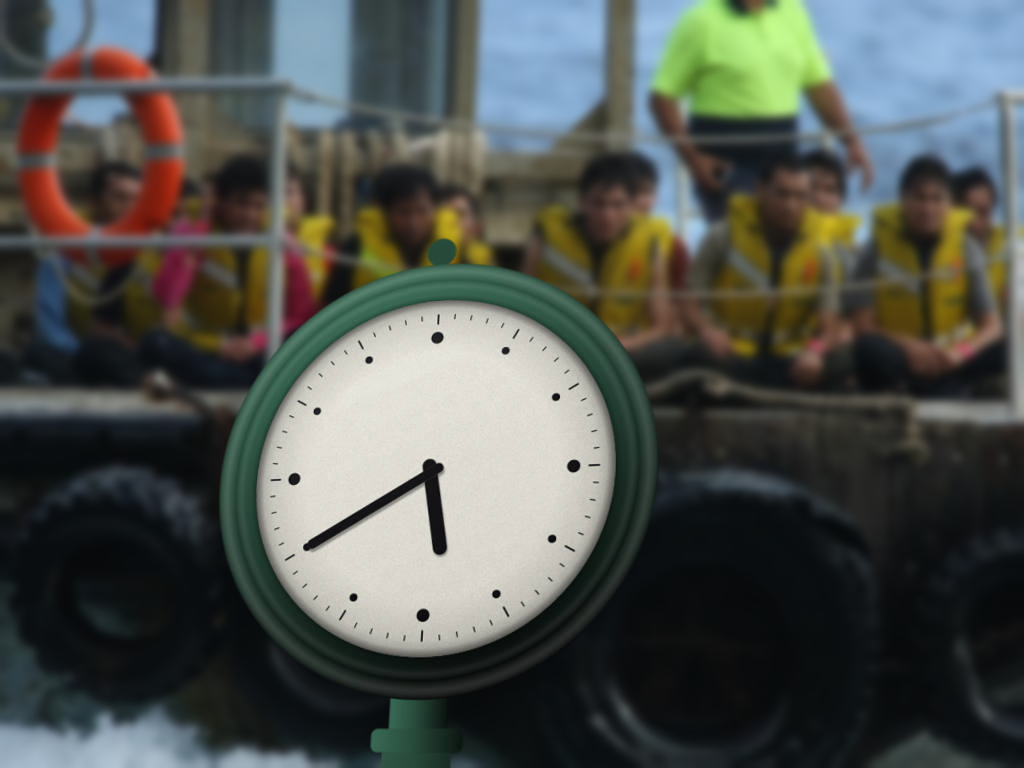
5h40
